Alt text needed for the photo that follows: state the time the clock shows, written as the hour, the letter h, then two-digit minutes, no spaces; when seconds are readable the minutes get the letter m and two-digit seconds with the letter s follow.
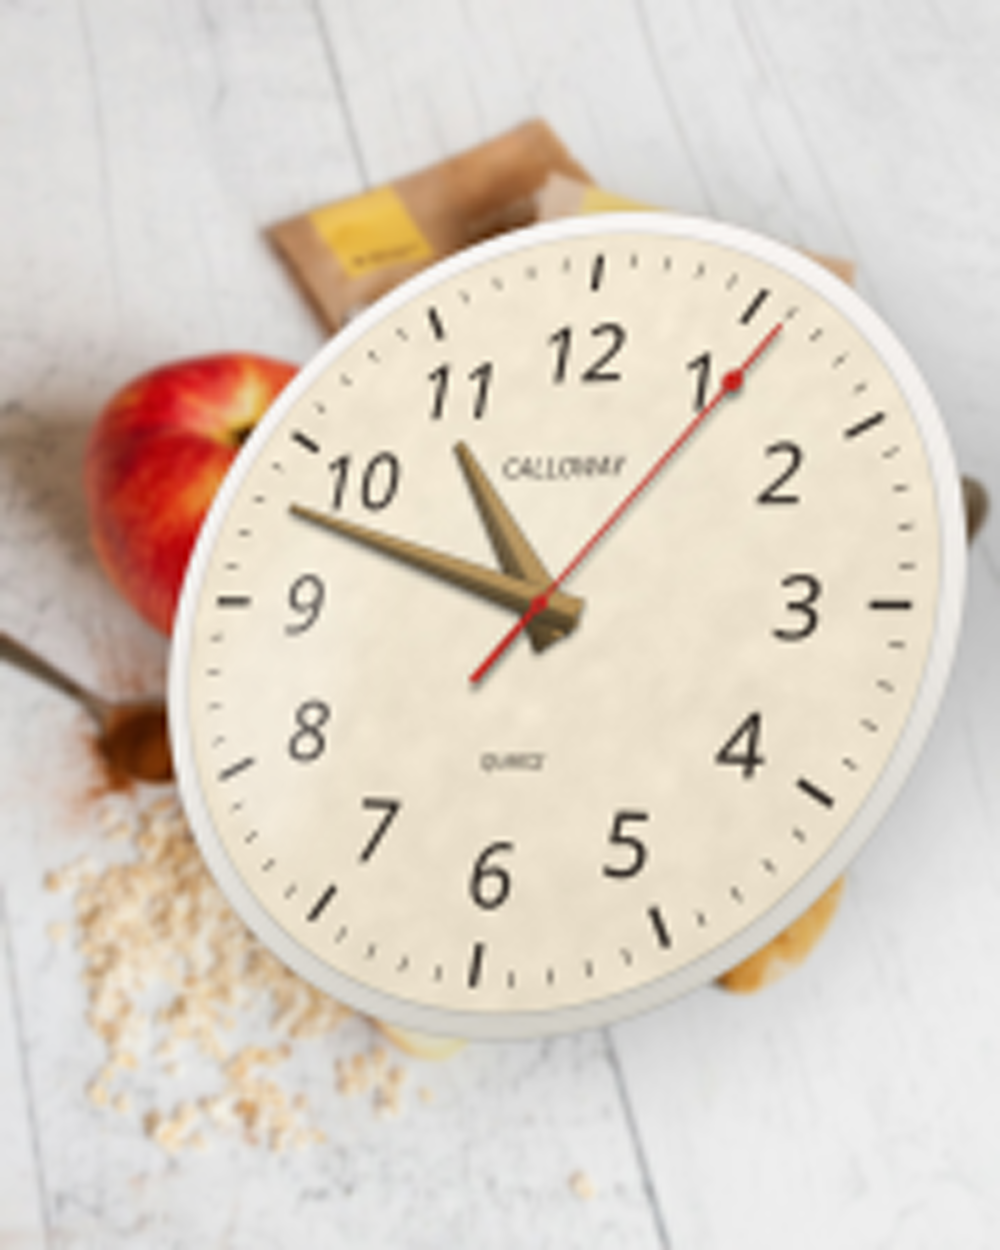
10h48m06s
